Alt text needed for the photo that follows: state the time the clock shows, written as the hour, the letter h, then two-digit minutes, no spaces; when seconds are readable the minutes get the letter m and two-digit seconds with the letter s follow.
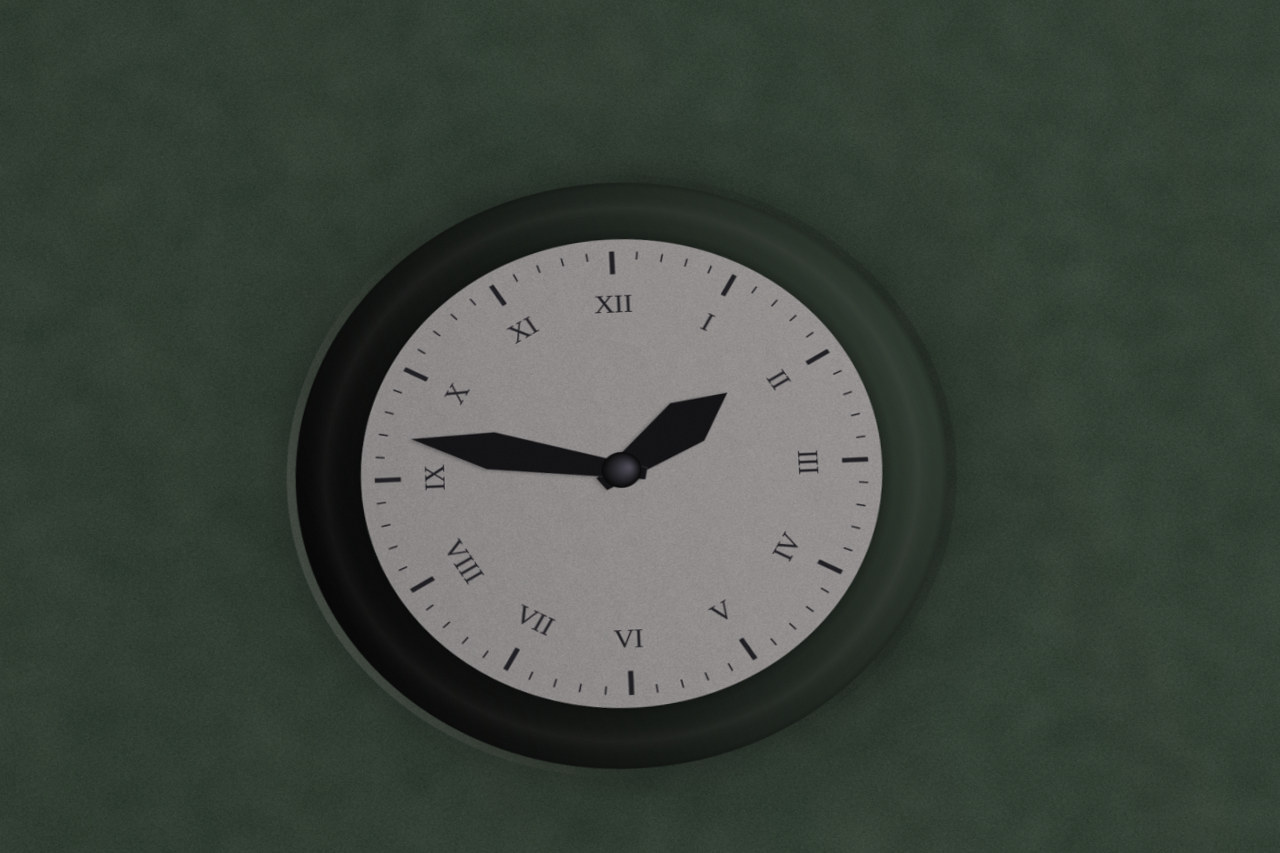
1h47
